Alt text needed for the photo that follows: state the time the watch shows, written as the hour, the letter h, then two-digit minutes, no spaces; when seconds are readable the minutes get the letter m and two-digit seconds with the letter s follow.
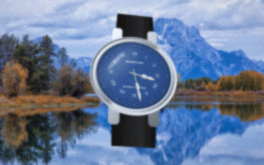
3h28
